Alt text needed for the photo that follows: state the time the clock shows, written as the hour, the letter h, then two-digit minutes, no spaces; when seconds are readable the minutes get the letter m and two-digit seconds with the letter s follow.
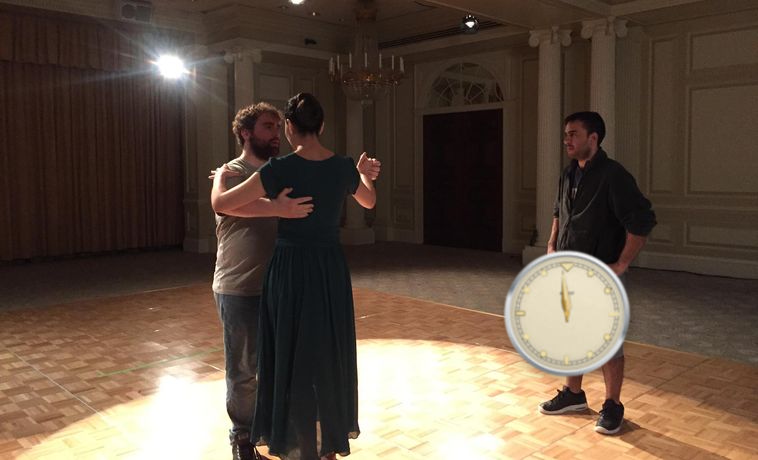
11h59
